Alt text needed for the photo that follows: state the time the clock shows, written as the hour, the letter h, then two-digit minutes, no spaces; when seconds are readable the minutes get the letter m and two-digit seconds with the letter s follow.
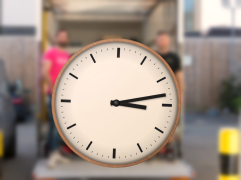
3h13
